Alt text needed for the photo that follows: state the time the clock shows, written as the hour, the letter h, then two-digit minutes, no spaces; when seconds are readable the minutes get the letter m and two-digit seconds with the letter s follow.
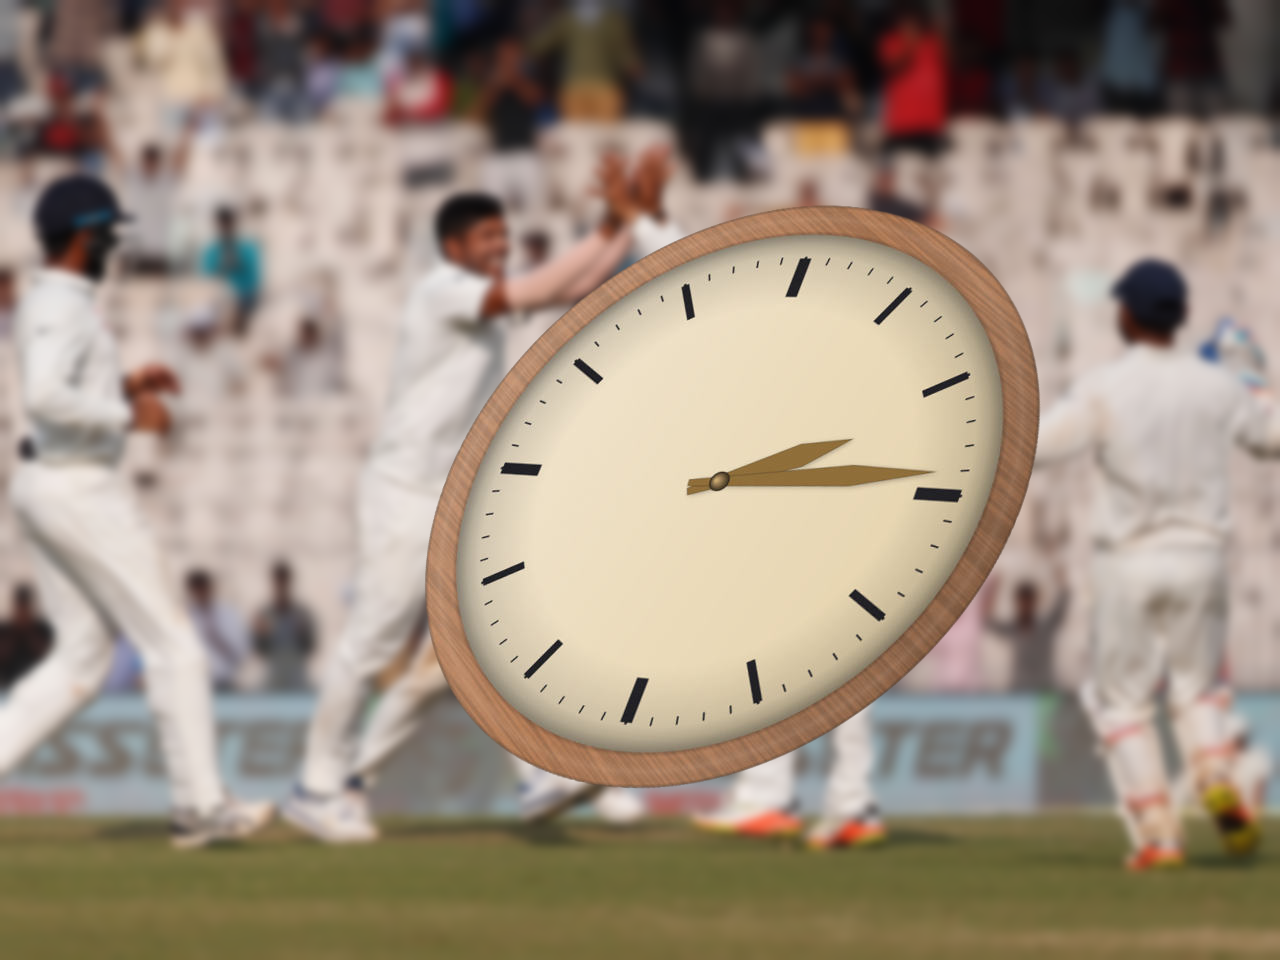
2h14
